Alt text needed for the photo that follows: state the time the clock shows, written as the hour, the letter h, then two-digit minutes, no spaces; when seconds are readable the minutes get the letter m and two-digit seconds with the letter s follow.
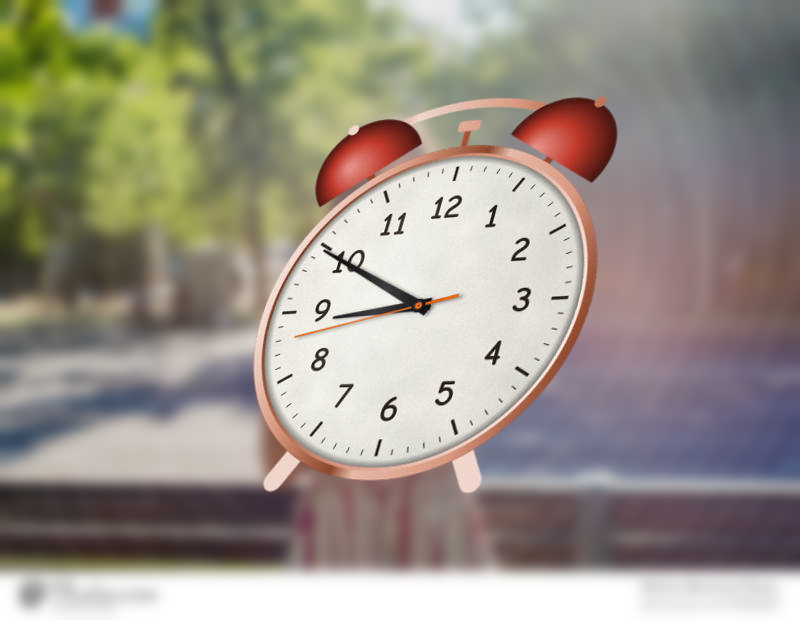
8h49m43s
